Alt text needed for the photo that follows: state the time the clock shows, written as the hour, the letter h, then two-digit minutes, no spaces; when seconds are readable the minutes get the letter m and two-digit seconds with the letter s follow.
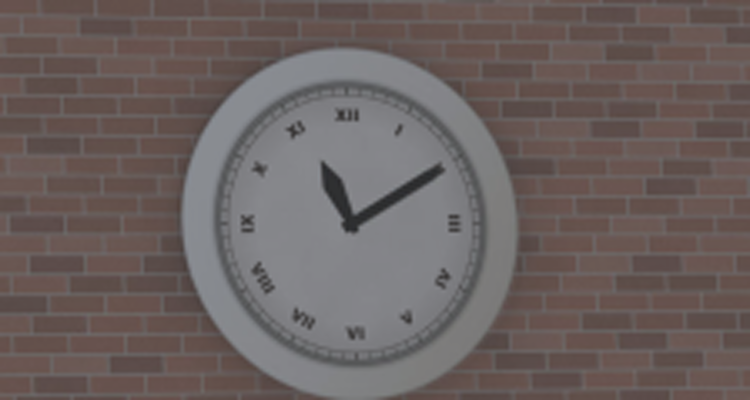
11h10
